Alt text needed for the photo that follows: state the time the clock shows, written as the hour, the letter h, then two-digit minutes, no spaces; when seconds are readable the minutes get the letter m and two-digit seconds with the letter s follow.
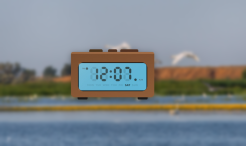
12h07
